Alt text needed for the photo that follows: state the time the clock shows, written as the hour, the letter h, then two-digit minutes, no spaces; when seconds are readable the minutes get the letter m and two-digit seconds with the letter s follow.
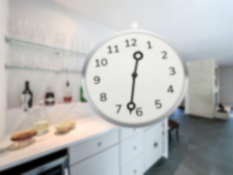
12h32
